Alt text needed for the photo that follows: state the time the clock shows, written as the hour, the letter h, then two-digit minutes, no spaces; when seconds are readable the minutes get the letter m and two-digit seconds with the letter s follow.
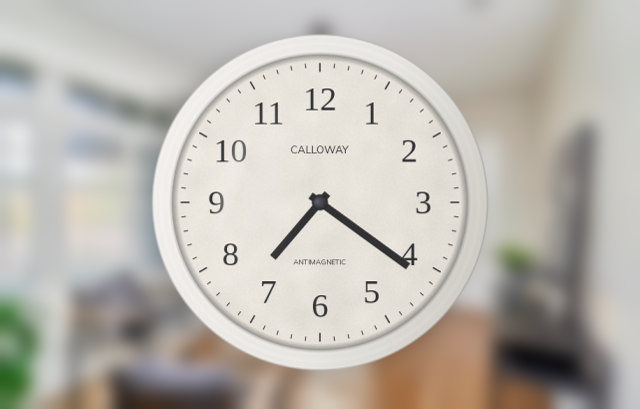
7h21
